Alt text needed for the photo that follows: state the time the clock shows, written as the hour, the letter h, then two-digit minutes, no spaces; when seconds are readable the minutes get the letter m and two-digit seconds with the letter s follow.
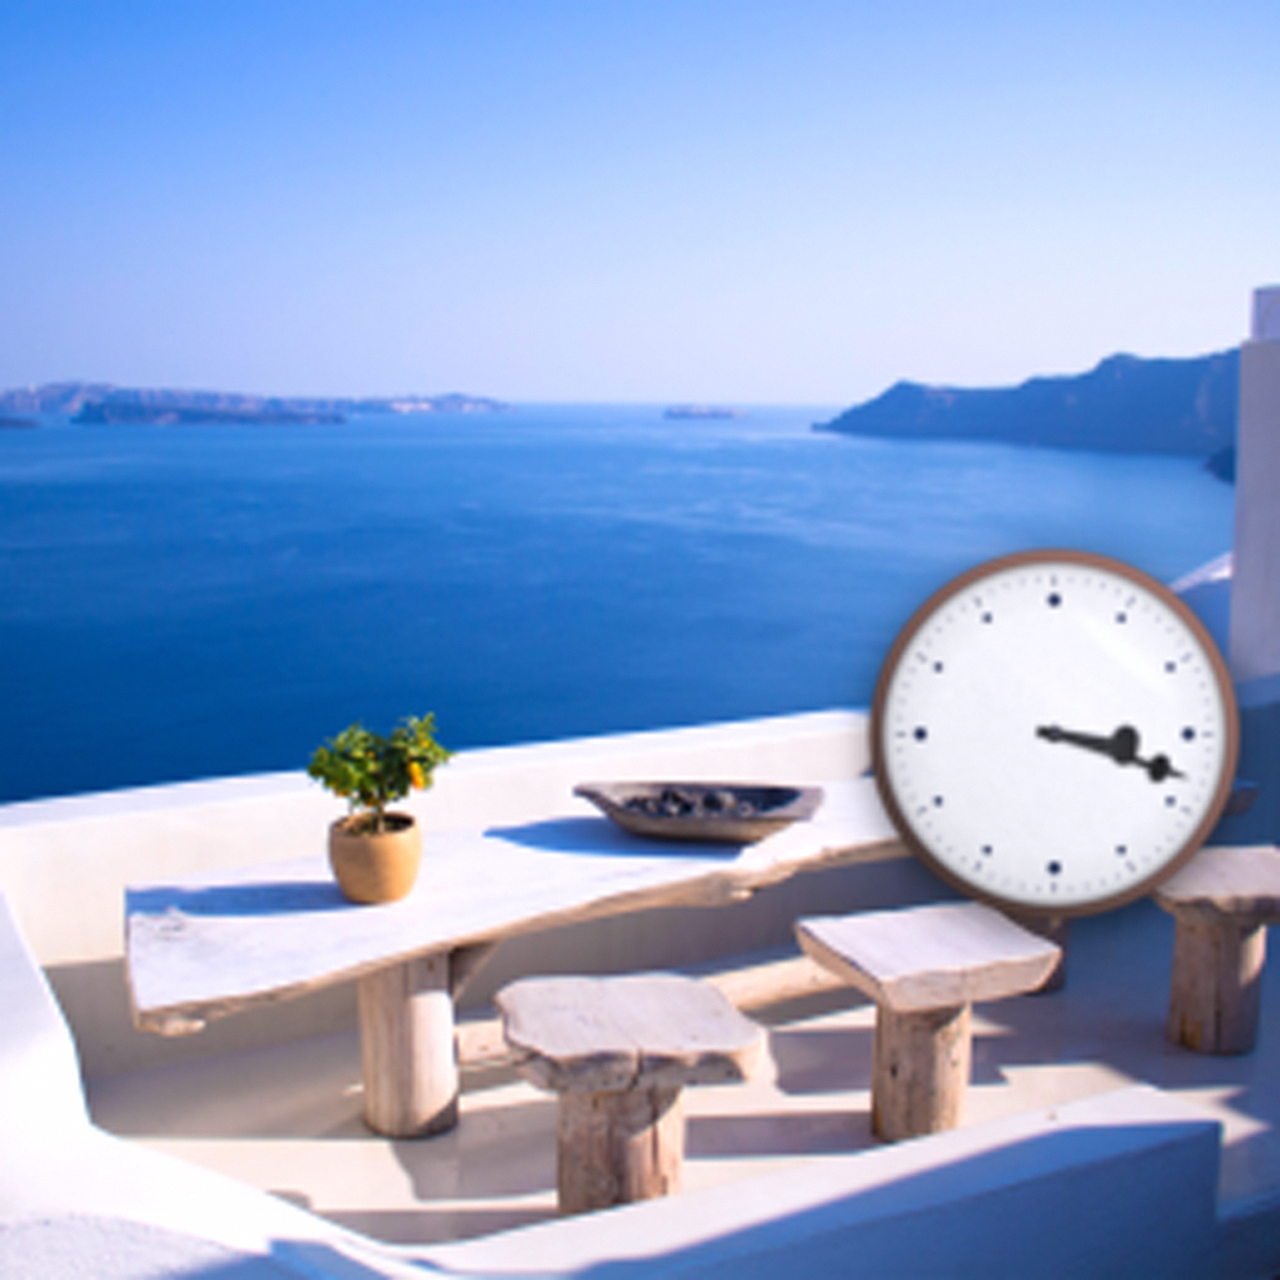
3h18
